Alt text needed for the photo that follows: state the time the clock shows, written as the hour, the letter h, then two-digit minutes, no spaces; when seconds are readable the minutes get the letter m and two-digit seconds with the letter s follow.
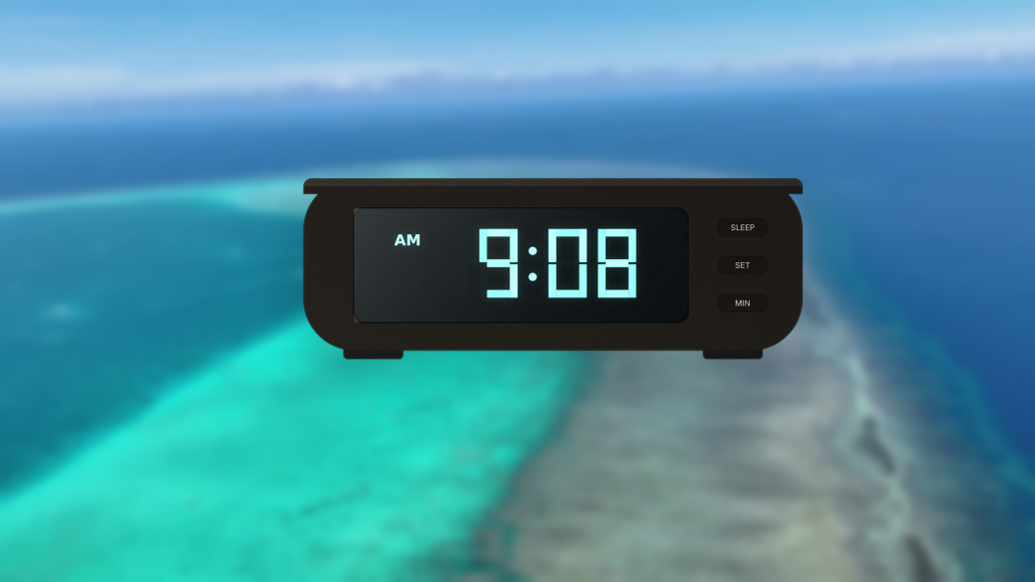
9h08
